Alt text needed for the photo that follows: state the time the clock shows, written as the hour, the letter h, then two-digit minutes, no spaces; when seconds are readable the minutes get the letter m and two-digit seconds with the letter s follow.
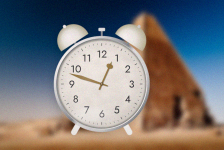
12h48
